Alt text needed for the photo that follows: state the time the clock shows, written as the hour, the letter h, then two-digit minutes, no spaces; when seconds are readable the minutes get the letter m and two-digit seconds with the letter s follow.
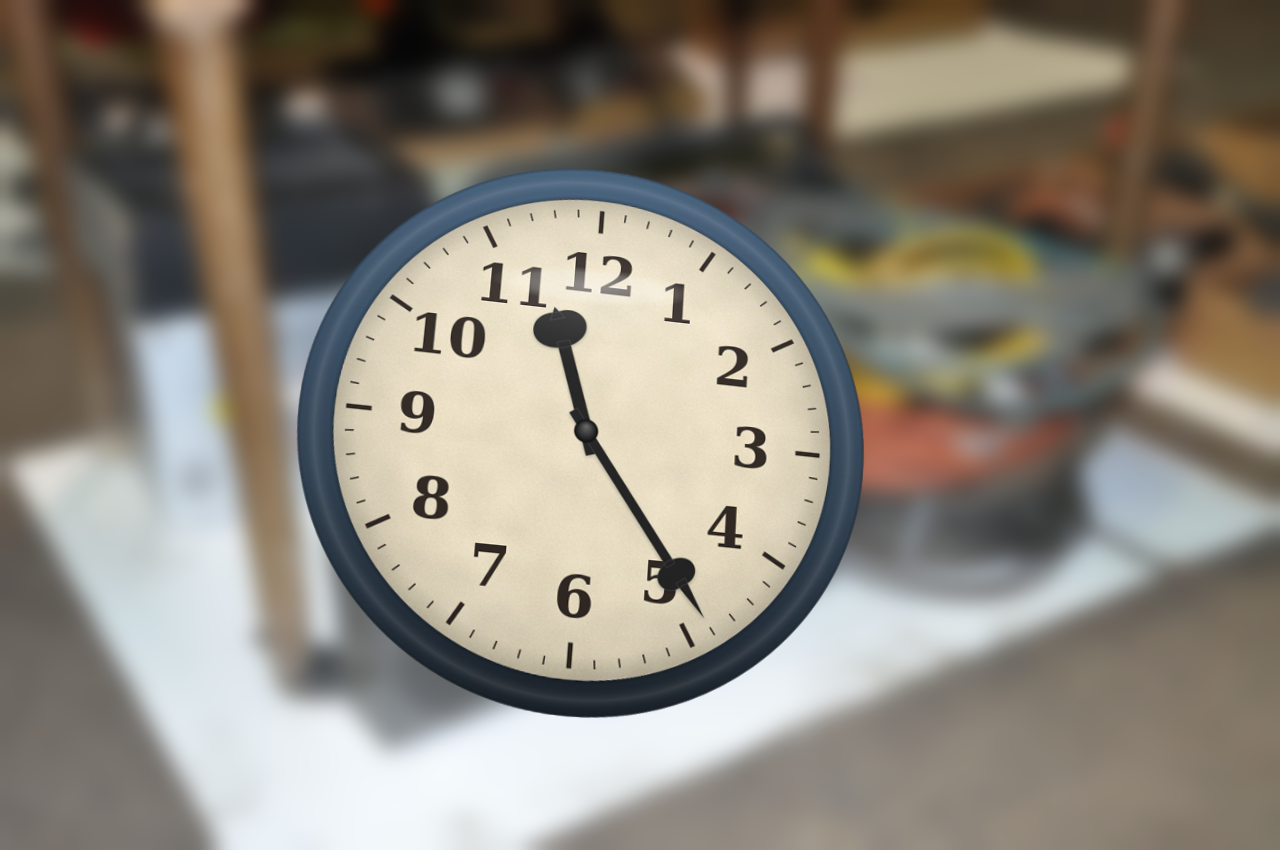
11h24
